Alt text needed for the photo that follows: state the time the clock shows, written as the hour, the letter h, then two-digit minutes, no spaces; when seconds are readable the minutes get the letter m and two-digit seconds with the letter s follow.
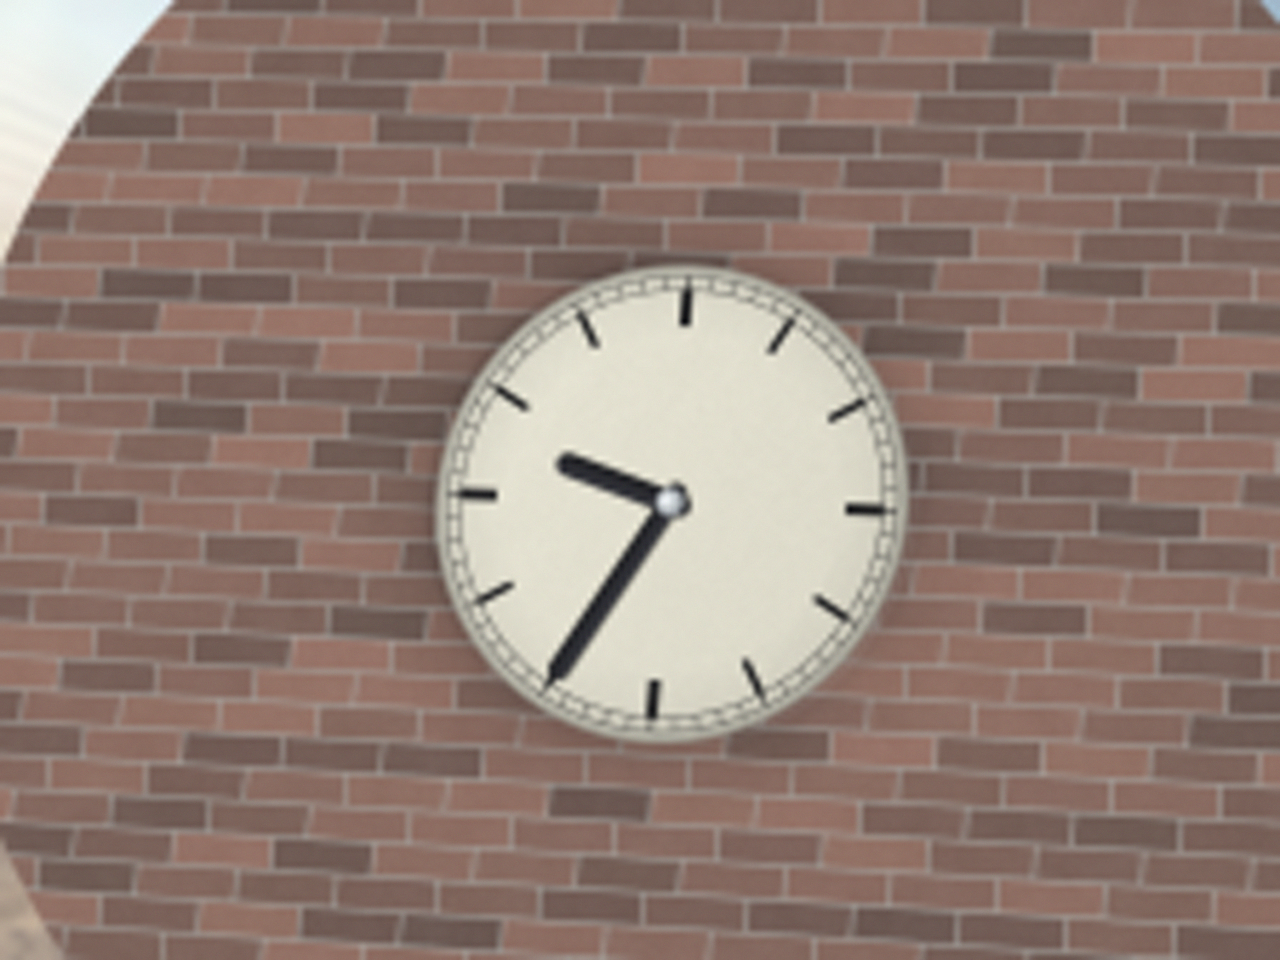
9h35
